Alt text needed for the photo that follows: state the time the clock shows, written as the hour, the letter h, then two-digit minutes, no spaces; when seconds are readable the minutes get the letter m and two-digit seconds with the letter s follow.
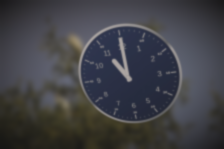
11h00
